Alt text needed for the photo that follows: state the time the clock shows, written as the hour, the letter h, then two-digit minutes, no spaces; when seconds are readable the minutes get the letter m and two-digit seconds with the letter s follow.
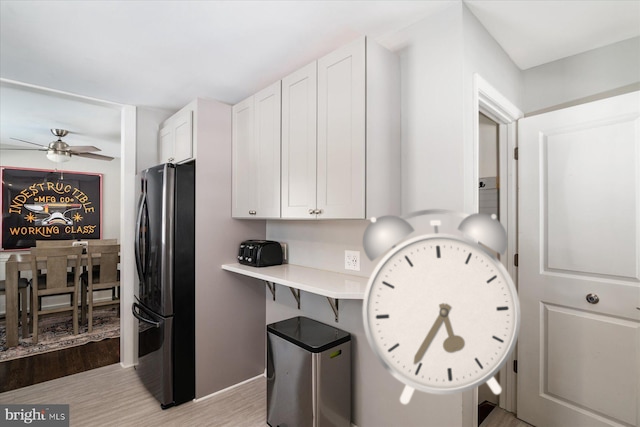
5h36
